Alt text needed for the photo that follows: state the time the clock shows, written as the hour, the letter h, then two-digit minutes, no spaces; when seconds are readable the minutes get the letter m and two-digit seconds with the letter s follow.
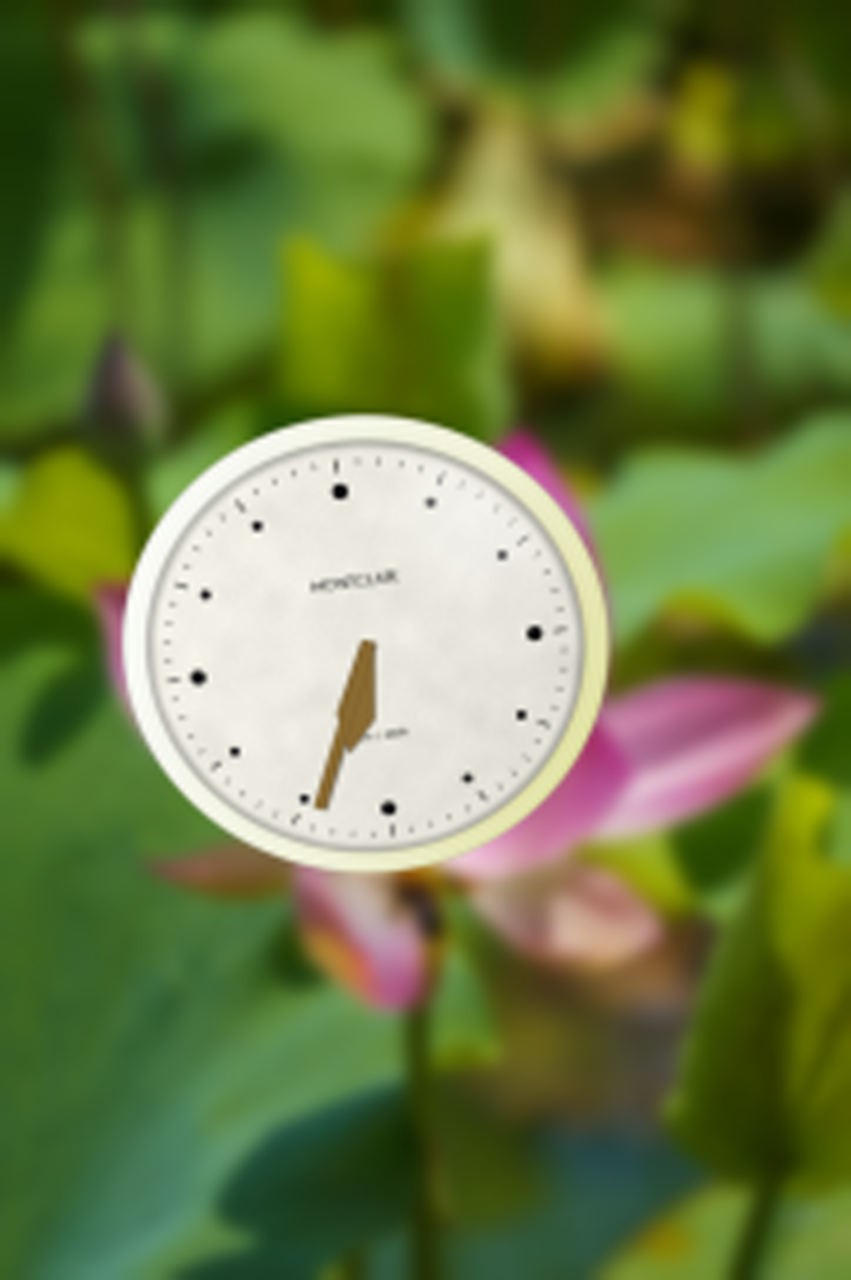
6h34
